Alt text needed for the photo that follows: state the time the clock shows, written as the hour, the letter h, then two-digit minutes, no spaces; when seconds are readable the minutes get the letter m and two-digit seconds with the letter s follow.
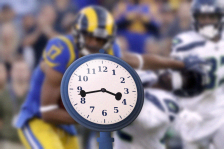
3h43
